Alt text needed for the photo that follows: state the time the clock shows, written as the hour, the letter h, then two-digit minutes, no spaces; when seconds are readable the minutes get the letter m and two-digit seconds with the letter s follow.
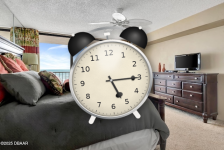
5h15
